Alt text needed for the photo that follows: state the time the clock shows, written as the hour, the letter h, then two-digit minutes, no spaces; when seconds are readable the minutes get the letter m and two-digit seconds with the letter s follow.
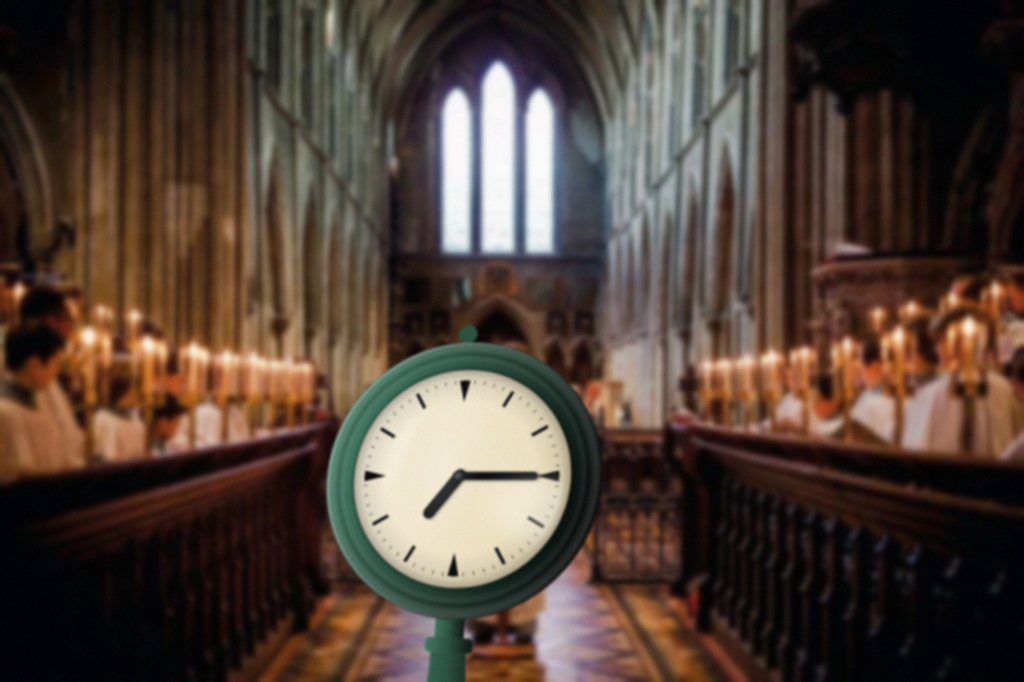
7h15
